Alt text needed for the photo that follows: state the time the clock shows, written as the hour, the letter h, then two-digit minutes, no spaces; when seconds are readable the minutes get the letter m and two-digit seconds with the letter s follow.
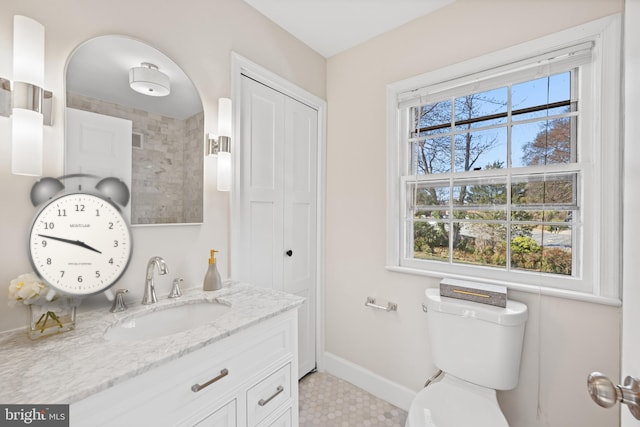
3h47
